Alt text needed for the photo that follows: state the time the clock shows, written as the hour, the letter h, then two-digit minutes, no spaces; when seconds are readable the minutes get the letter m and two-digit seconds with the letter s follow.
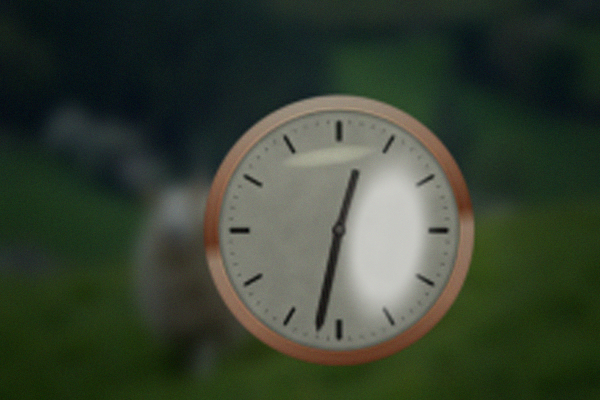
12h32
